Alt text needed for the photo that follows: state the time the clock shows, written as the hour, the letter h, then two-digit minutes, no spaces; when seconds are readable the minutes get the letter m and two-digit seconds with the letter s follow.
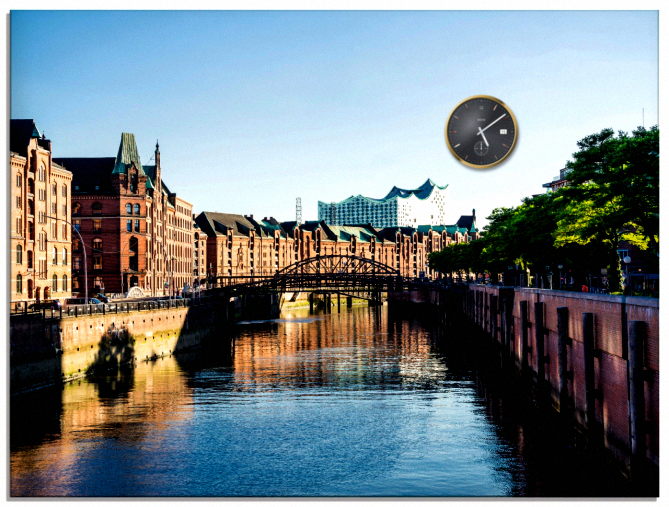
5h09
